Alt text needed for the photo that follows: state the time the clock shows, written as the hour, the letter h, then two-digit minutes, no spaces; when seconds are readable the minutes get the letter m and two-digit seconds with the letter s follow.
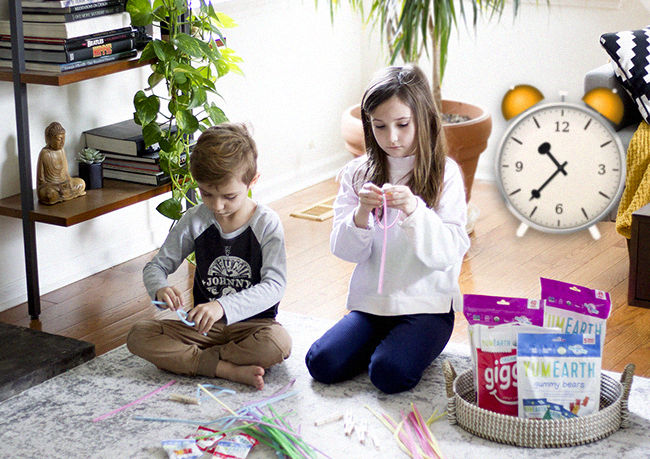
10h37
